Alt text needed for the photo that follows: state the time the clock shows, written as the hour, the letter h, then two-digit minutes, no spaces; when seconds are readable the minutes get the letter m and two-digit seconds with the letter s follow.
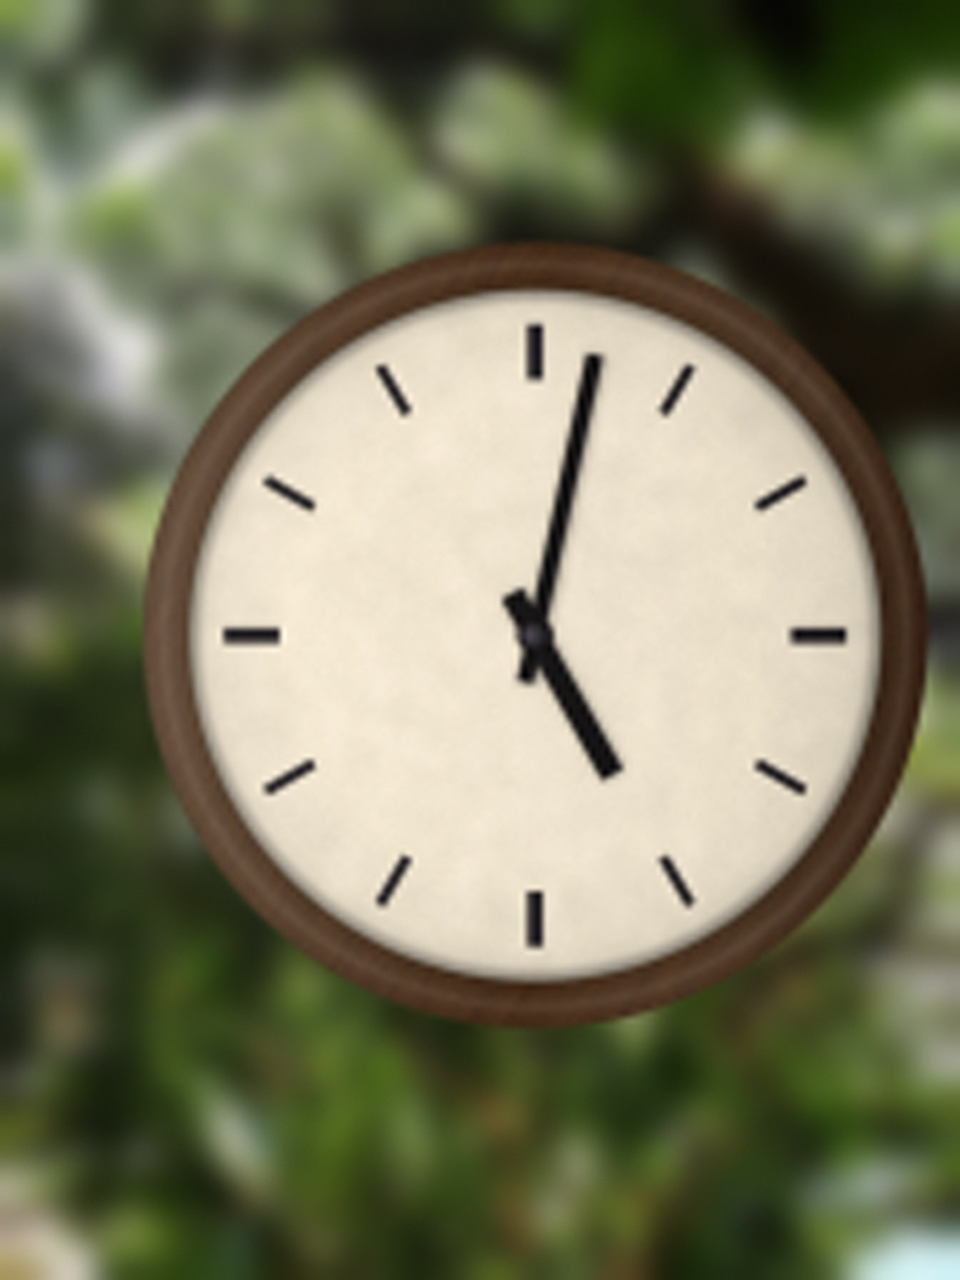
5h02
